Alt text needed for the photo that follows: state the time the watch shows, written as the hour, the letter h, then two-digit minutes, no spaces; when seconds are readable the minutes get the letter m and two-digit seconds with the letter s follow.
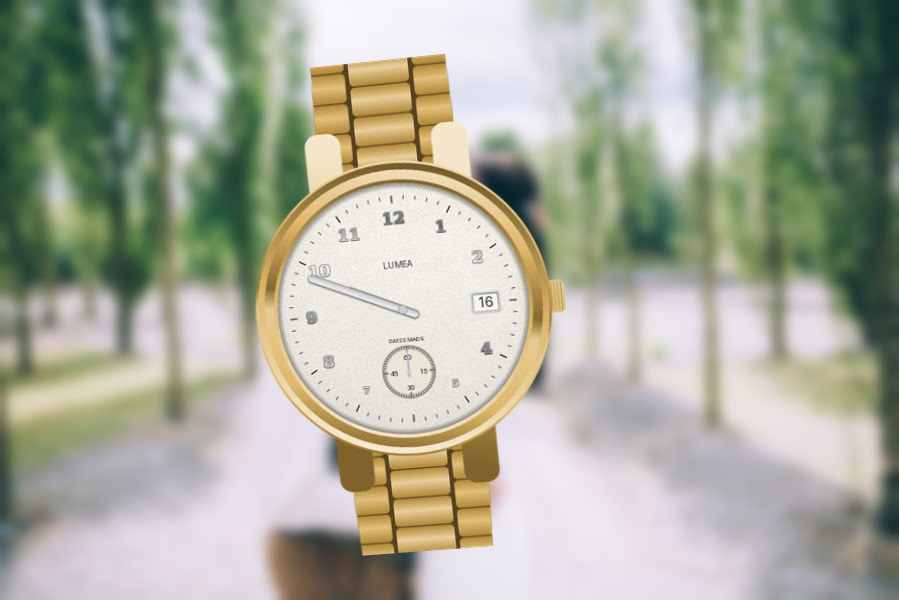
9h49
